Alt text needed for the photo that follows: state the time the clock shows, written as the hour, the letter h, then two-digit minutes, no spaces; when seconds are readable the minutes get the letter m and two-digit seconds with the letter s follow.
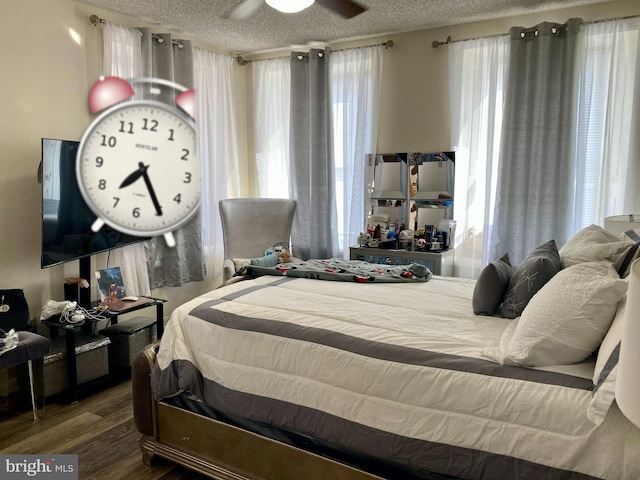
7h25
